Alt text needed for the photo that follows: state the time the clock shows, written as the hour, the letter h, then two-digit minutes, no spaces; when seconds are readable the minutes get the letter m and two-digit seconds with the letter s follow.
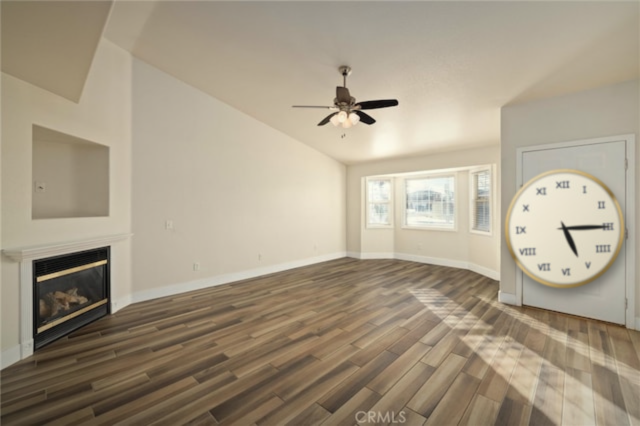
5h15
